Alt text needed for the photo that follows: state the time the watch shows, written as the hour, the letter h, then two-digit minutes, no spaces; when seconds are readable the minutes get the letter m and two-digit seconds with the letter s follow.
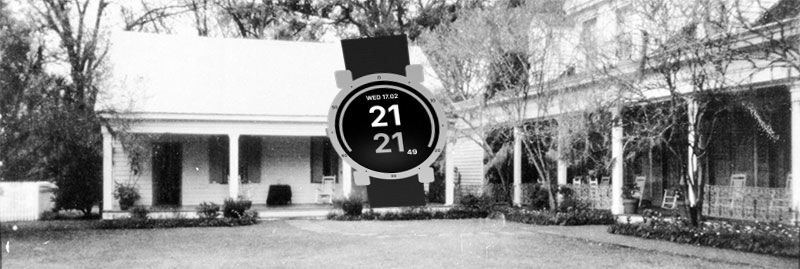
21h21
